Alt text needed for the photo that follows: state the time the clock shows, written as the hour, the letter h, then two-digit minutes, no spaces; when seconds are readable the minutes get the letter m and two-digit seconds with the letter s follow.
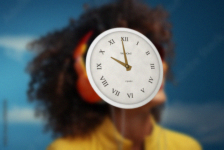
9h59
